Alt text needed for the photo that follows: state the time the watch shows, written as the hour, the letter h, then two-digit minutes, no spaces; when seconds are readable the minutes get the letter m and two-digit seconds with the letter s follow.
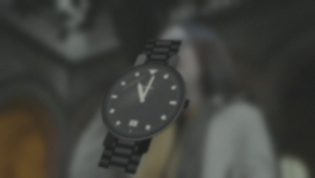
11h01
